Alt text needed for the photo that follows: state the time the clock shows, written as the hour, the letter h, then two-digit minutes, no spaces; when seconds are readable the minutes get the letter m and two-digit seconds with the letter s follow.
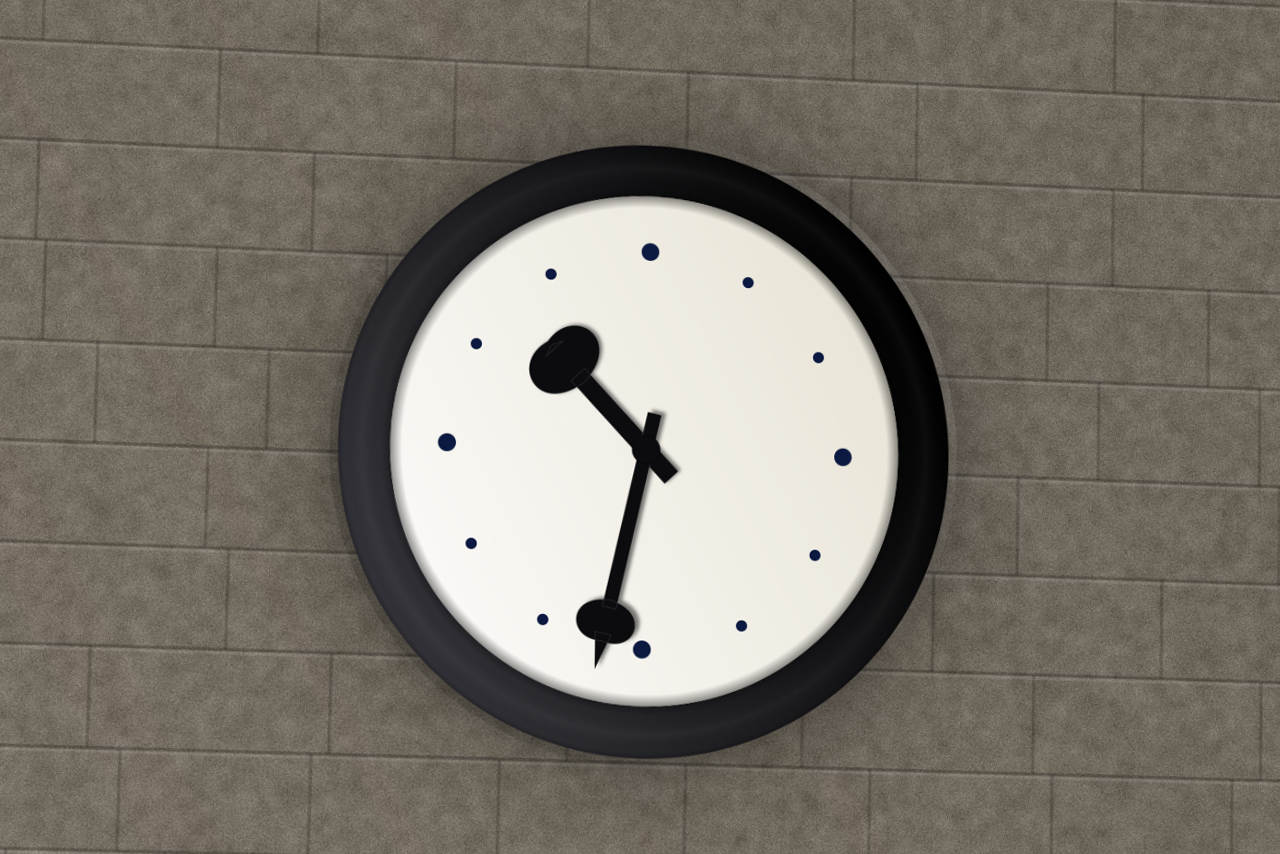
10h32
